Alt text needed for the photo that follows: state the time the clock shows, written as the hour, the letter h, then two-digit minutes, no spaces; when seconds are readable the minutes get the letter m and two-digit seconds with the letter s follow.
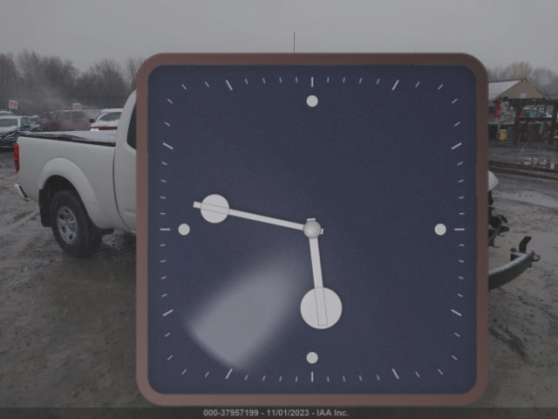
5h47
